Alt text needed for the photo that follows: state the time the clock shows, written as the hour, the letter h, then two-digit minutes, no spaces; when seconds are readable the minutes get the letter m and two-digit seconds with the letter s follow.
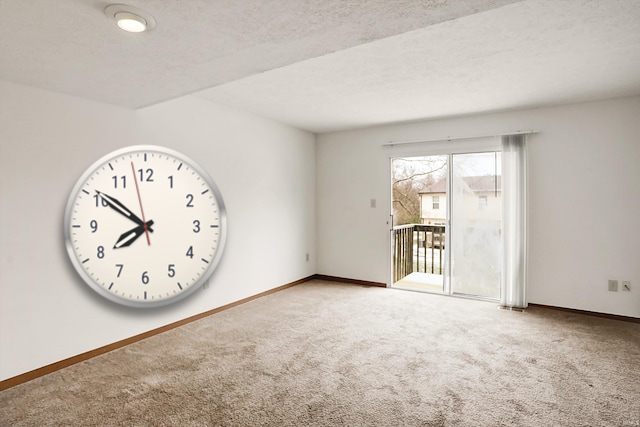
7h50m58s
